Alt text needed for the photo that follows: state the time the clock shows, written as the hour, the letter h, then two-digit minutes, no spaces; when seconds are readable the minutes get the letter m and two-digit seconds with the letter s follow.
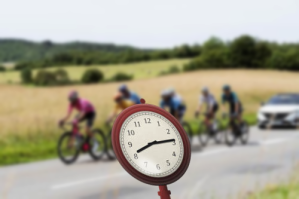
8h14
